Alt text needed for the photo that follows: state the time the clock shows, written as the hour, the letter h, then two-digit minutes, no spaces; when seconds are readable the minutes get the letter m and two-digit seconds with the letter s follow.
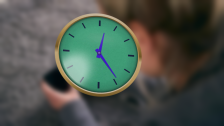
12h24
